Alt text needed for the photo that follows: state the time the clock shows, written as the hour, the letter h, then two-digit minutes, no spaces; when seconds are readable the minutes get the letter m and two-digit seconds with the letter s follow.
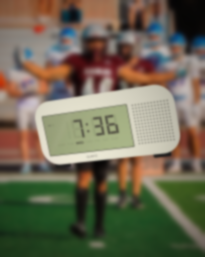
7h36
